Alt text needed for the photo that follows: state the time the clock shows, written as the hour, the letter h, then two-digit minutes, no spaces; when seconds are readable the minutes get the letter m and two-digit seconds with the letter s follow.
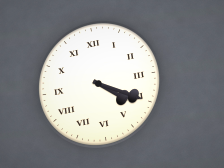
4h20
